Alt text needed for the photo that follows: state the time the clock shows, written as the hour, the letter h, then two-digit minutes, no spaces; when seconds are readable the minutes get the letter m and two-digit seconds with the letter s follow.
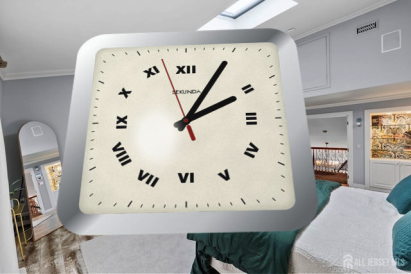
2h04m57s
